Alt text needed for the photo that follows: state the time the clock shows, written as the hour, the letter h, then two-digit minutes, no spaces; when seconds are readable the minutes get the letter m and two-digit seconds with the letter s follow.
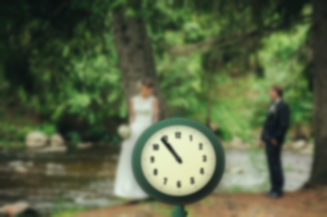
10h54
